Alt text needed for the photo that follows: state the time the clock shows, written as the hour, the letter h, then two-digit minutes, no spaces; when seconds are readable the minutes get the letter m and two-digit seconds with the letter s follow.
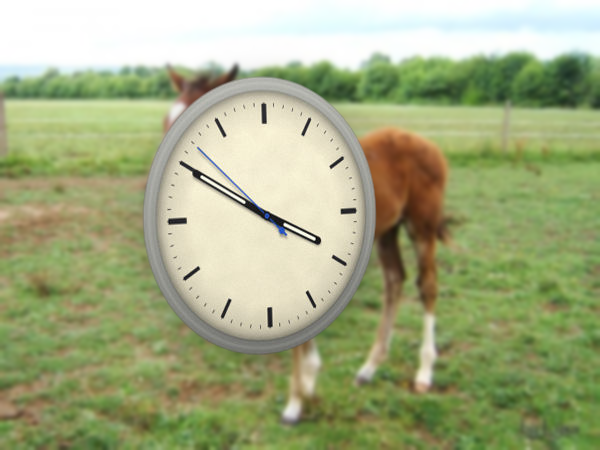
3h49m52s
